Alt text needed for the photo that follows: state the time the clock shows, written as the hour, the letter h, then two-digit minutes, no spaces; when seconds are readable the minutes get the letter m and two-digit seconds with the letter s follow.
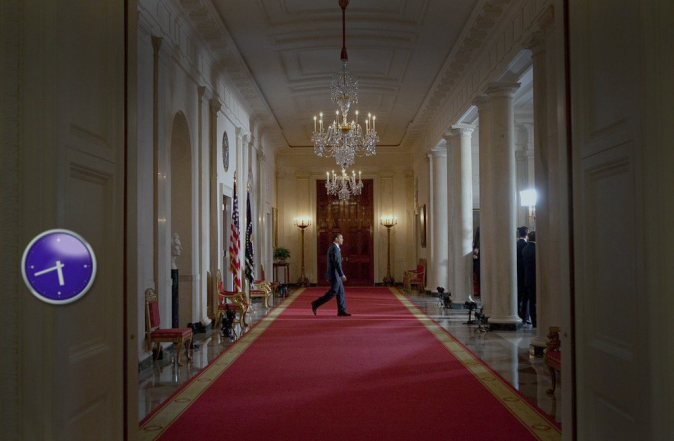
5h42
